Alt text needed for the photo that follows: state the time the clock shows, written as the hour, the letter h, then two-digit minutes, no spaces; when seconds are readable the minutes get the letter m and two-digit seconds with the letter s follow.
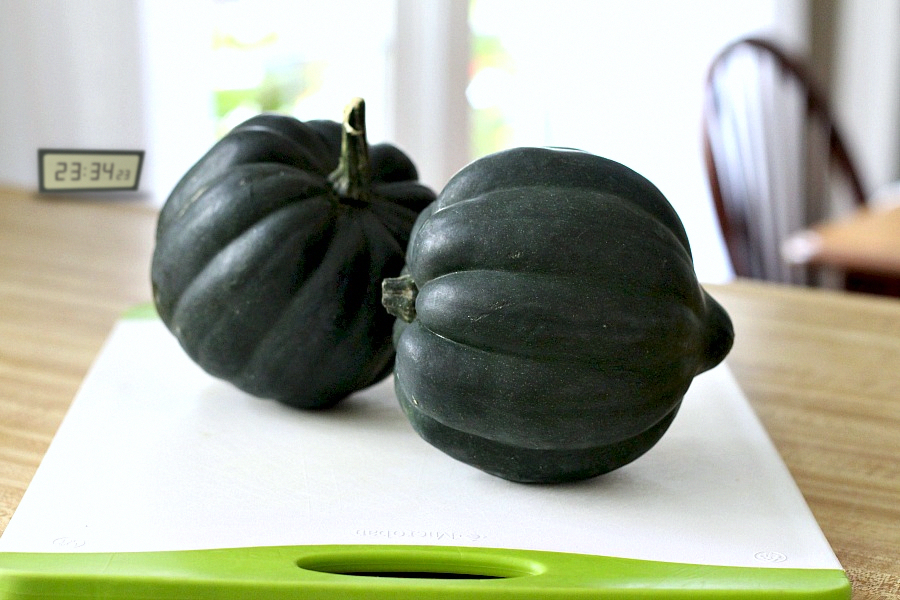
23h34
